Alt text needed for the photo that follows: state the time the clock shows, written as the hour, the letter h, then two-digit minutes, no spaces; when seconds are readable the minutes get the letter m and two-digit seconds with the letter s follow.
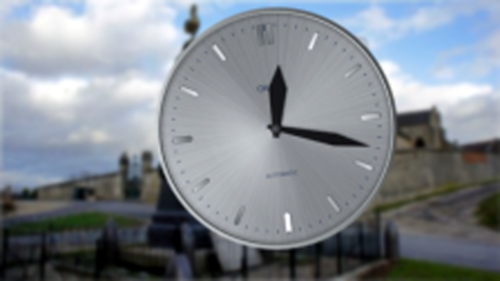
12h18
